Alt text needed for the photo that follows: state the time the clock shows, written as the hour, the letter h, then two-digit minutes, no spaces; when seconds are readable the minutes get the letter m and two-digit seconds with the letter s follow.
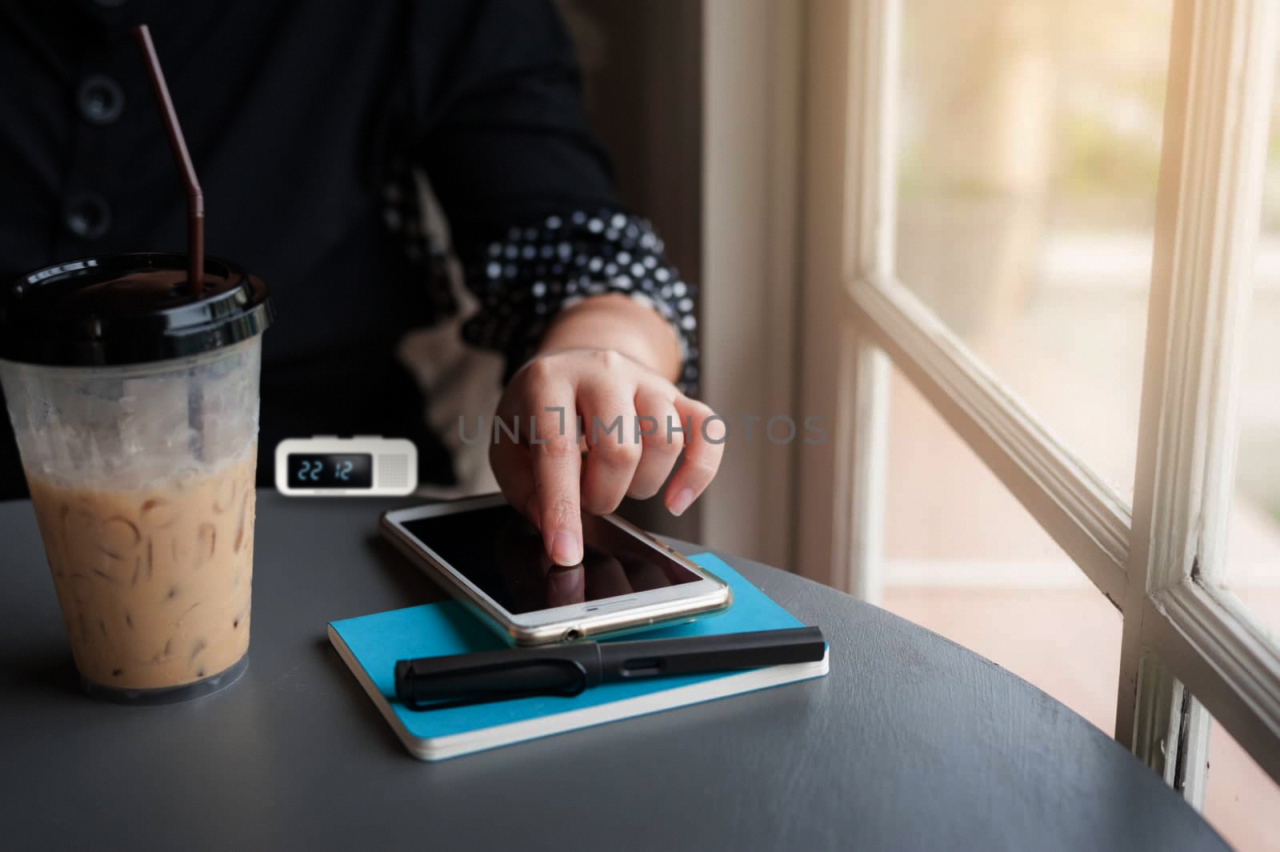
22h12
